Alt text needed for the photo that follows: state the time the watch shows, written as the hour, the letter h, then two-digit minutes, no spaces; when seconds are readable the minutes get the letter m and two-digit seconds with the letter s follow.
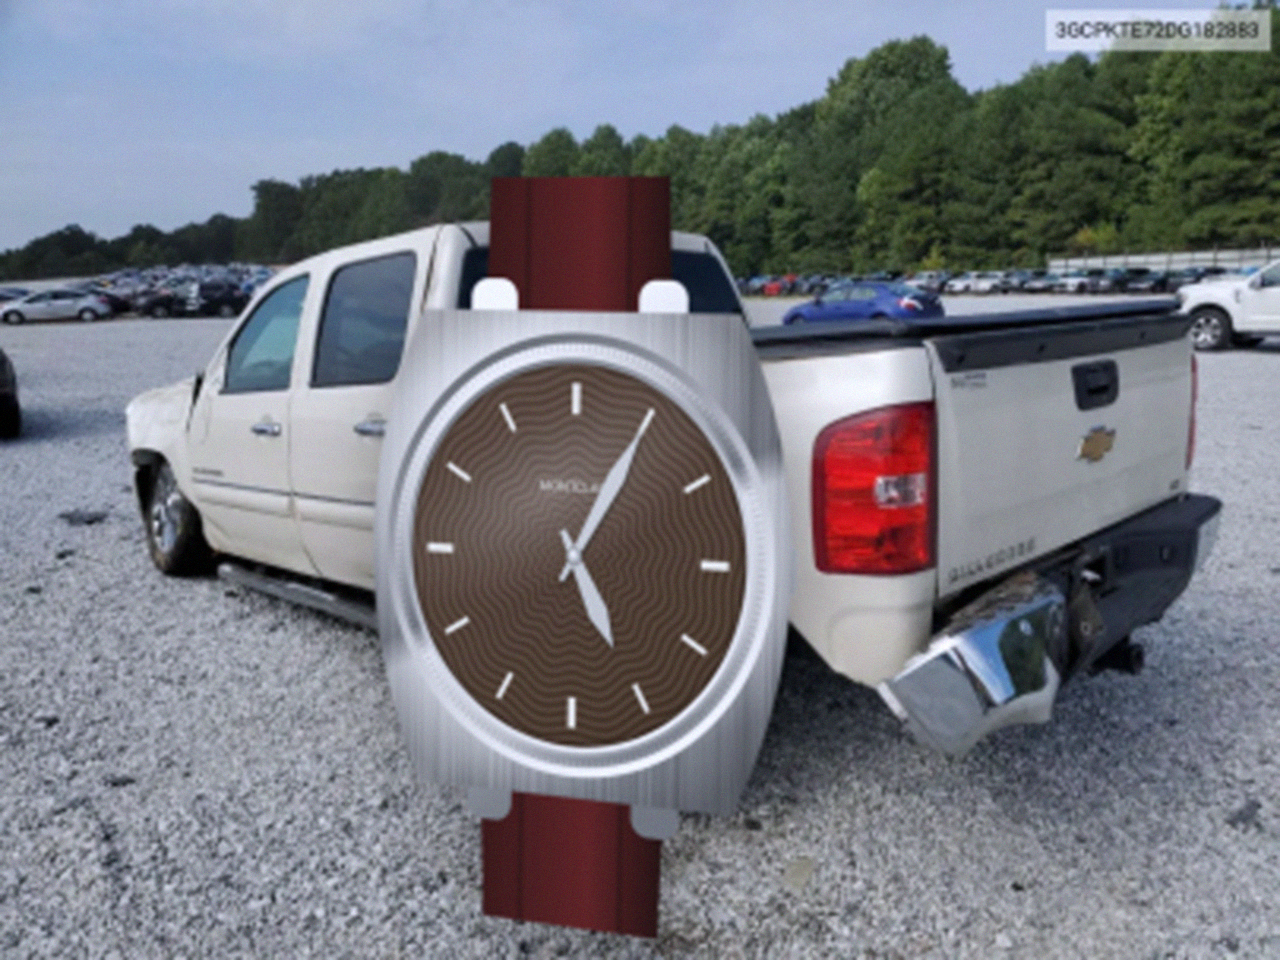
5h05
